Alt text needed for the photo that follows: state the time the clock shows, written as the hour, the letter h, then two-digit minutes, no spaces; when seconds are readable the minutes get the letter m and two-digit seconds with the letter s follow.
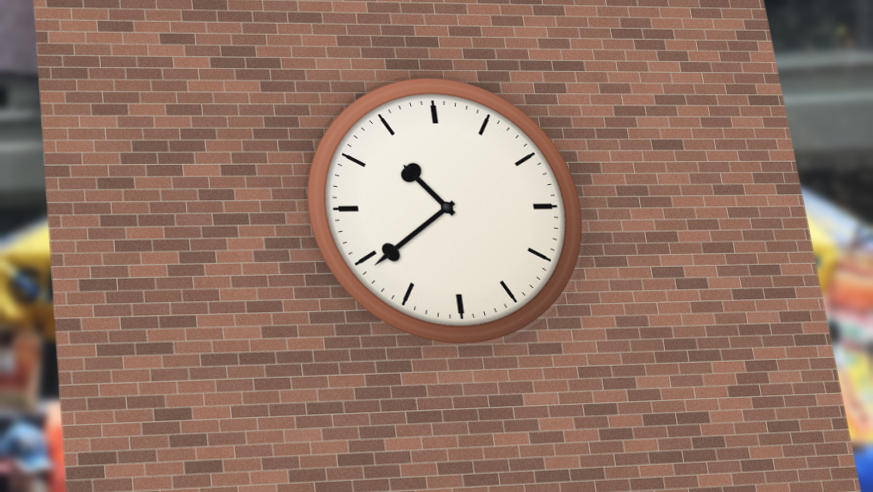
10h39
